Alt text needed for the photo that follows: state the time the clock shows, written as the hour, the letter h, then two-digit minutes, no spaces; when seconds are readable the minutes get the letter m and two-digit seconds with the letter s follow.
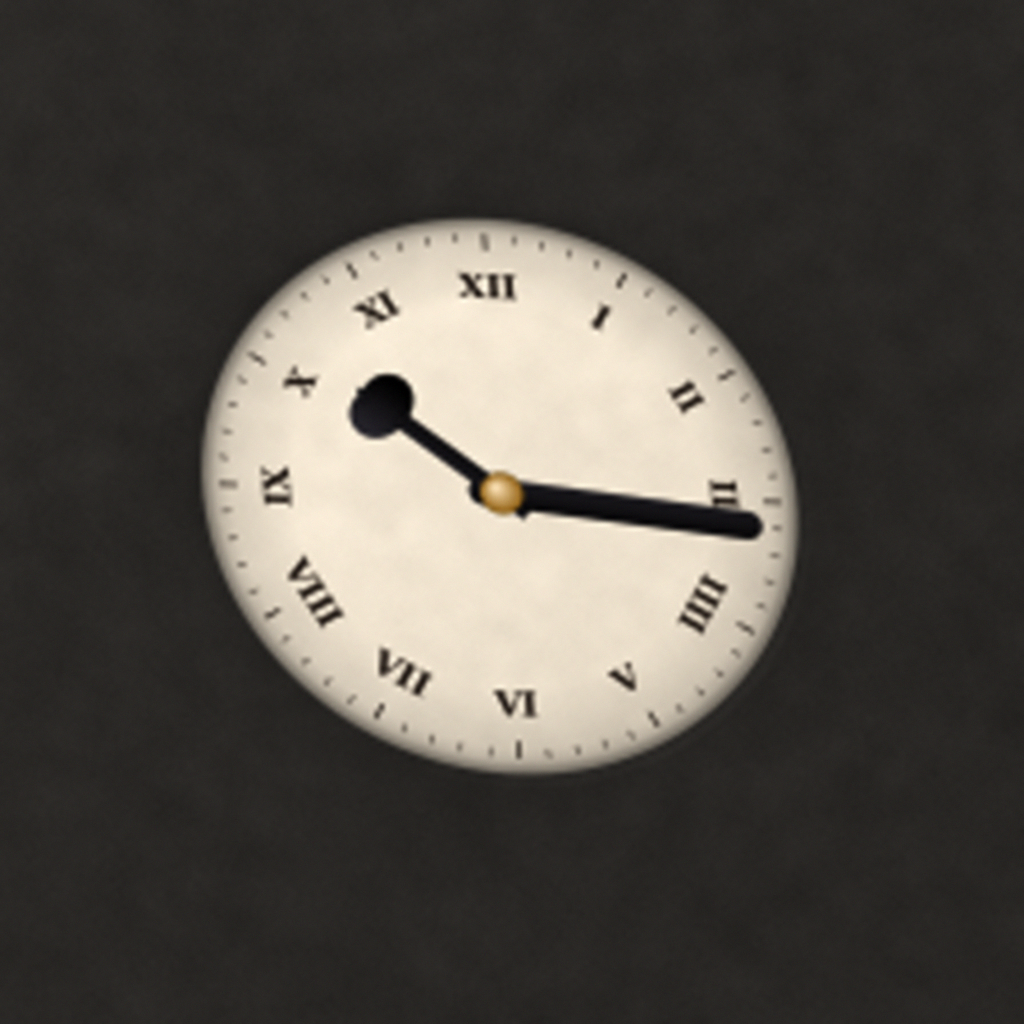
10h16
